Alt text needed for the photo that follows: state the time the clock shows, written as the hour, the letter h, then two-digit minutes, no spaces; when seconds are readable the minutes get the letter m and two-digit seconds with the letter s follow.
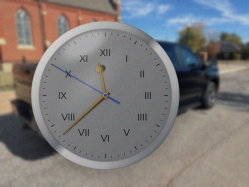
11h37m50s
